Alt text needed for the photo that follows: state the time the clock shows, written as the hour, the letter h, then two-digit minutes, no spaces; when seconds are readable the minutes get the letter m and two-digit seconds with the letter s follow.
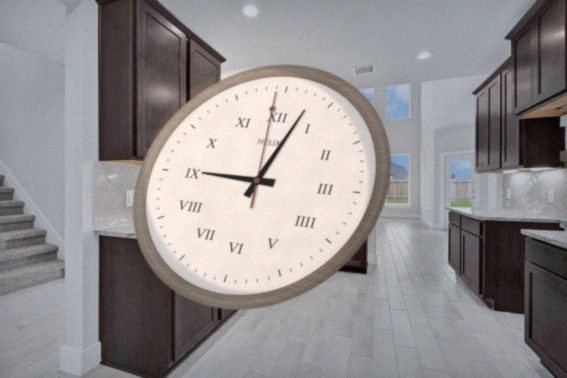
9h02m59s
